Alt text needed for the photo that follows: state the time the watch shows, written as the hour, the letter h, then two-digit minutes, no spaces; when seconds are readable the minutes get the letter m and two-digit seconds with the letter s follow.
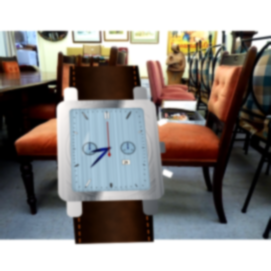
8h37
